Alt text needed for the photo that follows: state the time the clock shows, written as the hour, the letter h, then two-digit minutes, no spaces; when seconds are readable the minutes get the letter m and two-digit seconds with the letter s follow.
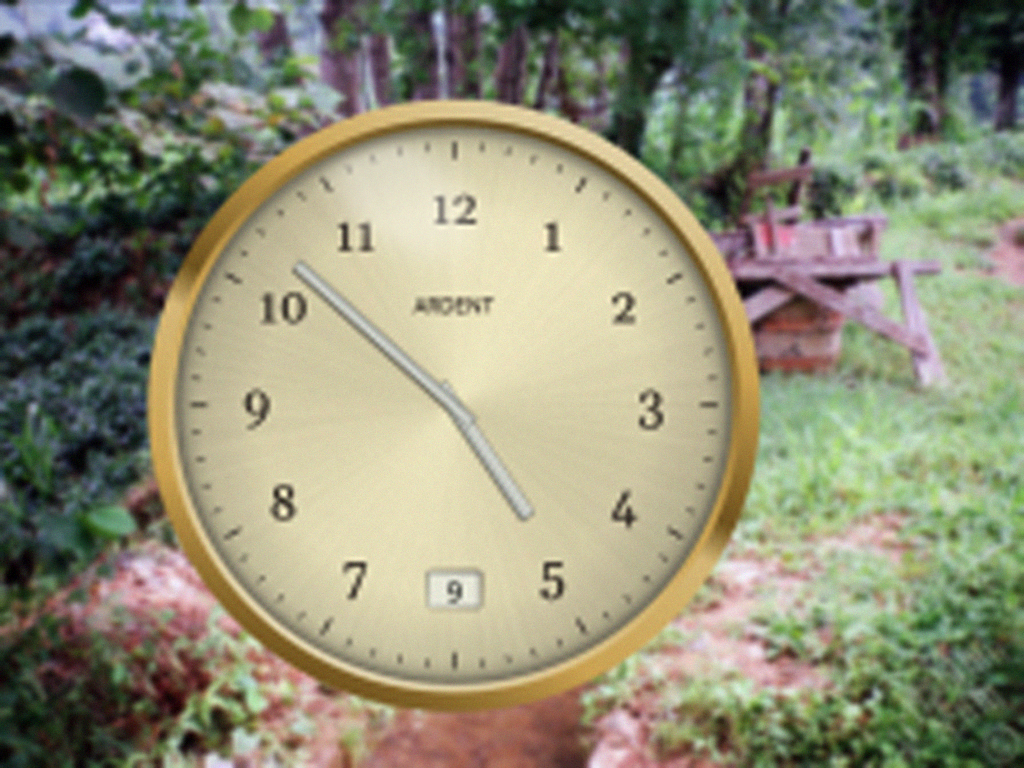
4h52
